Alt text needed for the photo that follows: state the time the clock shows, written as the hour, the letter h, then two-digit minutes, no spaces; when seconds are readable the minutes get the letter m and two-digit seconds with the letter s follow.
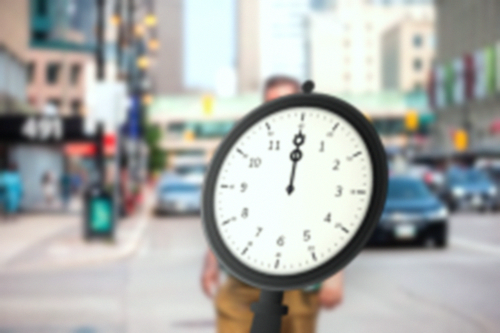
12h00
